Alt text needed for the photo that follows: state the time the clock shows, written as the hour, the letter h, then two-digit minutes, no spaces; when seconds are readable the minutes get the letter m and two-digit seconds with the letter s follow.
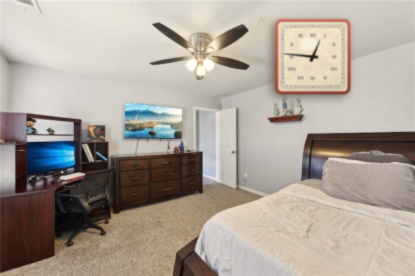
12h46
